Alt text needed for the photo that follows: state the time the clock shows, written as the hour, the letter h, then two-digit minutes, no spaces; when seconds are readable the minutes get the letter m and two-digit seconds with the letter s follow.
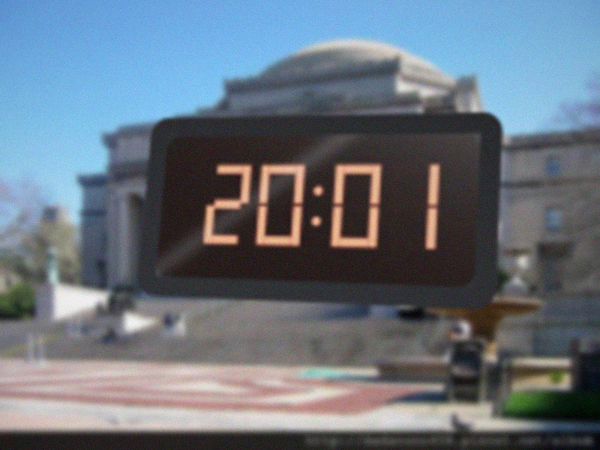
20h01
